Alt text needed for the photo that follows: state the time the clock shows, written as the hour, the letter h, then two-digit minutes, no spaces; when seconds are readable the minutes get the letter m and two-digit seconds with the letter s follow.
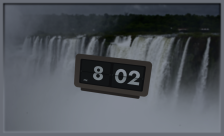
8h02
